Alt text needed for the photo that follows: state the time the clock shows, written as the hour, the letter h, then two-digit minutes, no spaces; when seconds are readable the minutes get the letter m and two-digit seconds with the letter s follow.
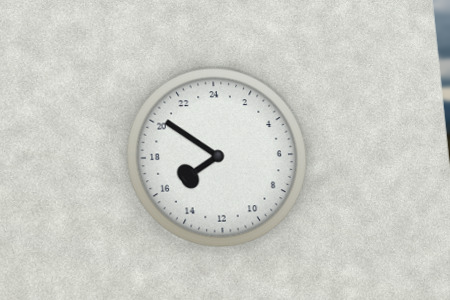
15h51
